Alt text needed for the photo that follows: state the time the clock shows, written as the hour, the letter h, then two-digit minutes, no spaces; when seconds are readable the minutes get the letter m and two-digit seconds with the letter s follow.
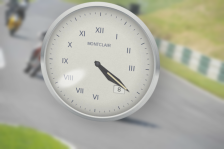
4h21
